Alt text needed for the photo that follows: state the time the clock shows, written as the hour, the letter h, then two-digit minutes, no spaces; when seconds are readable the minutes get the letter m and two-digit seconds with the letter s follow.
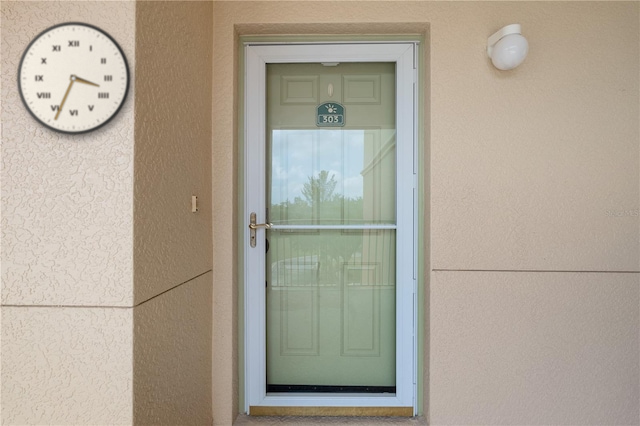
3h34
